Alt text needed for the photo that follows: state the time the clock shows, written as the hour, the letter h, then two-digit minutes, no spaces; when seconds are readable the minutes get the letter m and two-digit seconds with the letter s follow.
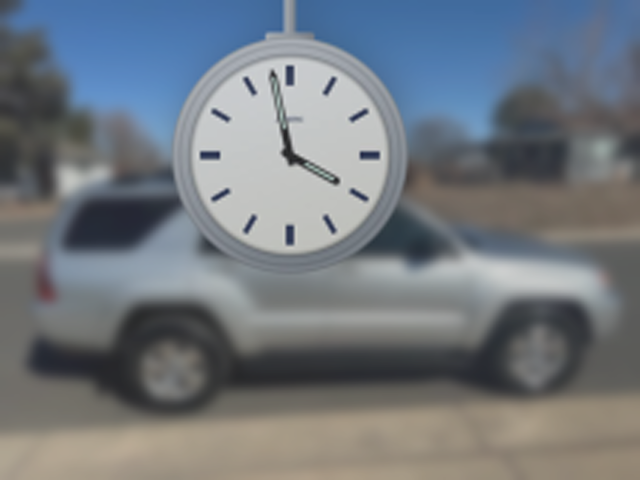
3h58
